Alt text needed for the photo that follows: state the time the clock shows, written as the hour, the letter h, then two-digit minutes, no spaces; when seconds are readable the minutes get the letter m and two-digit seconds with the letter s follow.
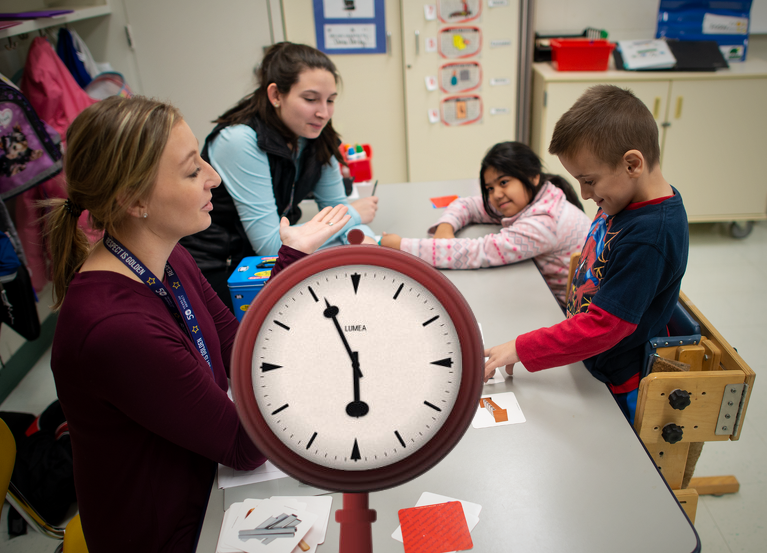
5h56
